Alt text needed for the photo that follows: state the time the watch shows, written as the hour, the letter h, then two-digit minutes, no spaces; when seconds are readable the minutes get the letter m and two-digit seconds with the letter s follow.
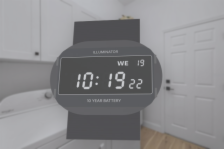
10h19m22s
